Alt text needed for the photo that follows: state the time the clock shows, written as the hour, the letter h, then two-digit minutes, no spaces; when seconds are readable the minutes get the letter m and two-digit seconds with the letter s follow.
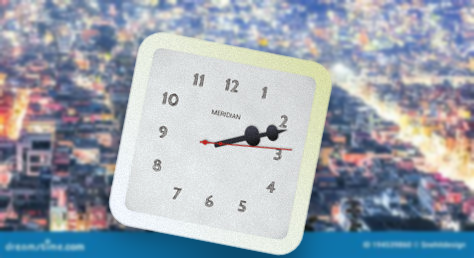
2h11m14s
